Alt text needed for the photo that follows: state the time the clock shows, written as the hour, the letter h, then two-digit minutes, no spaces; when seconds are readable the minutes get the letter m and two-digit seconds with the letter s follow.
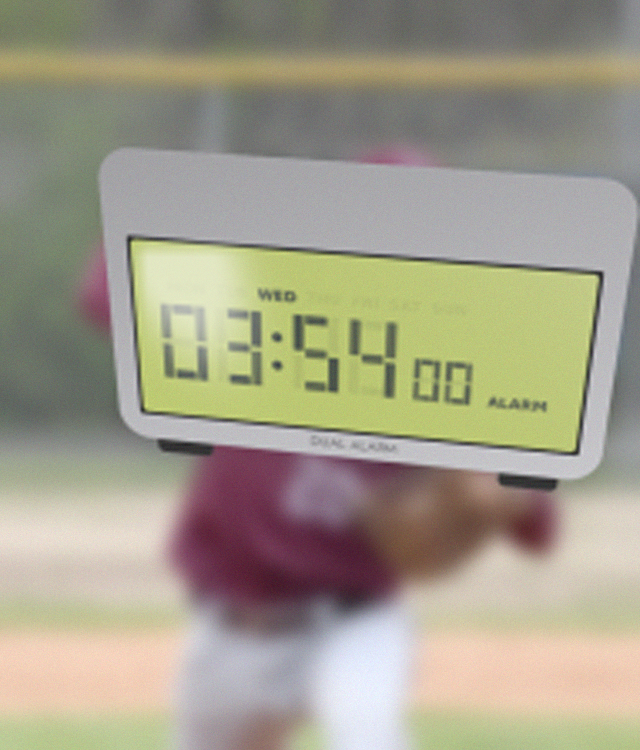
3h54m00s
